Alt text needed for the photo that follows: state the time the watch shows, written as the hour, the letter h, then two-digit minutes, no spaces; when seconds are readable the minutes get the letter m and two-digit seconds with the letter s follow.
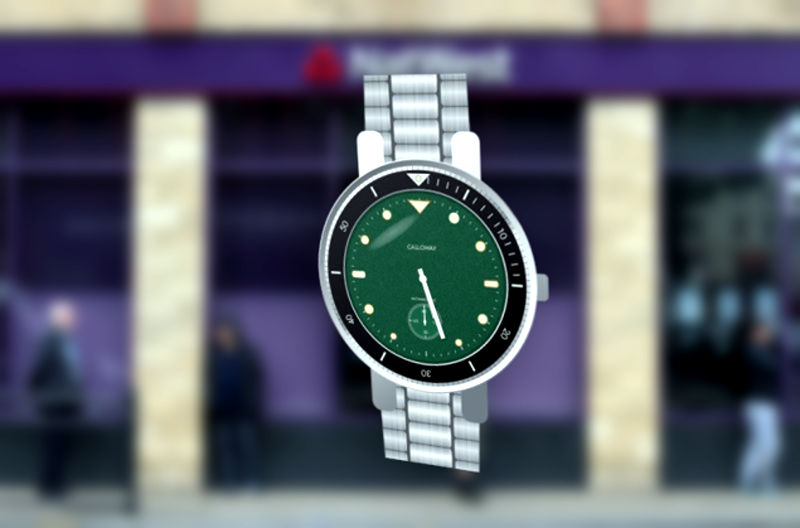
5h27
